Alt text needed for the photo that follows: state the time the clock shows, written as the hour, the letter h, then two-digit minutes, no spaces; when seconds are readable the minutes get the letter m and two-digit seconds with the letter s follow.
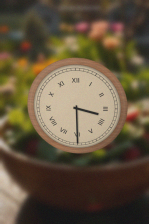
3h30
